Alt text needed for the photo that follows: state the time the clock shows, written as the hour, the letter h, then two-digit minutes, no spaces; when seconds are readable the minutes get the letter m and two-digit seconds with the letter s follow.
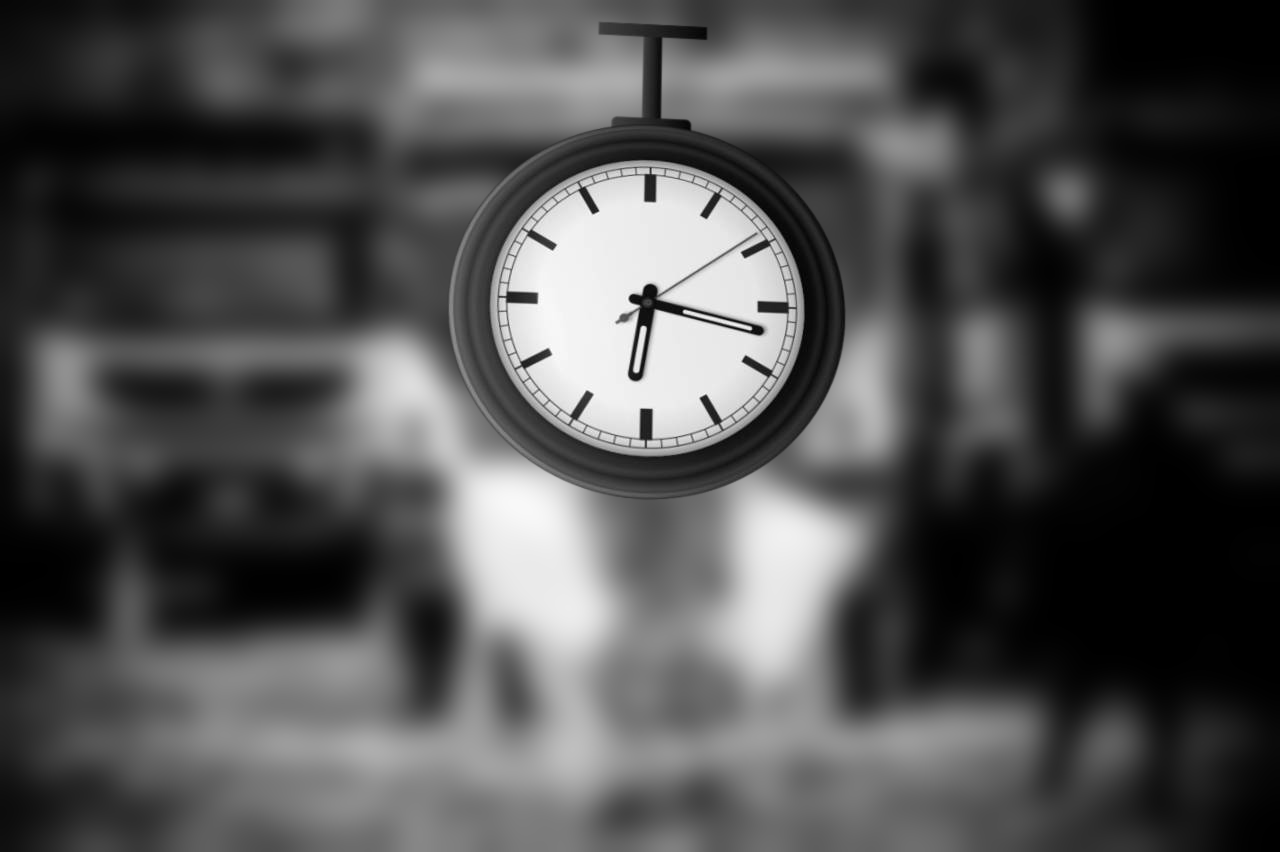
6h17m09s
